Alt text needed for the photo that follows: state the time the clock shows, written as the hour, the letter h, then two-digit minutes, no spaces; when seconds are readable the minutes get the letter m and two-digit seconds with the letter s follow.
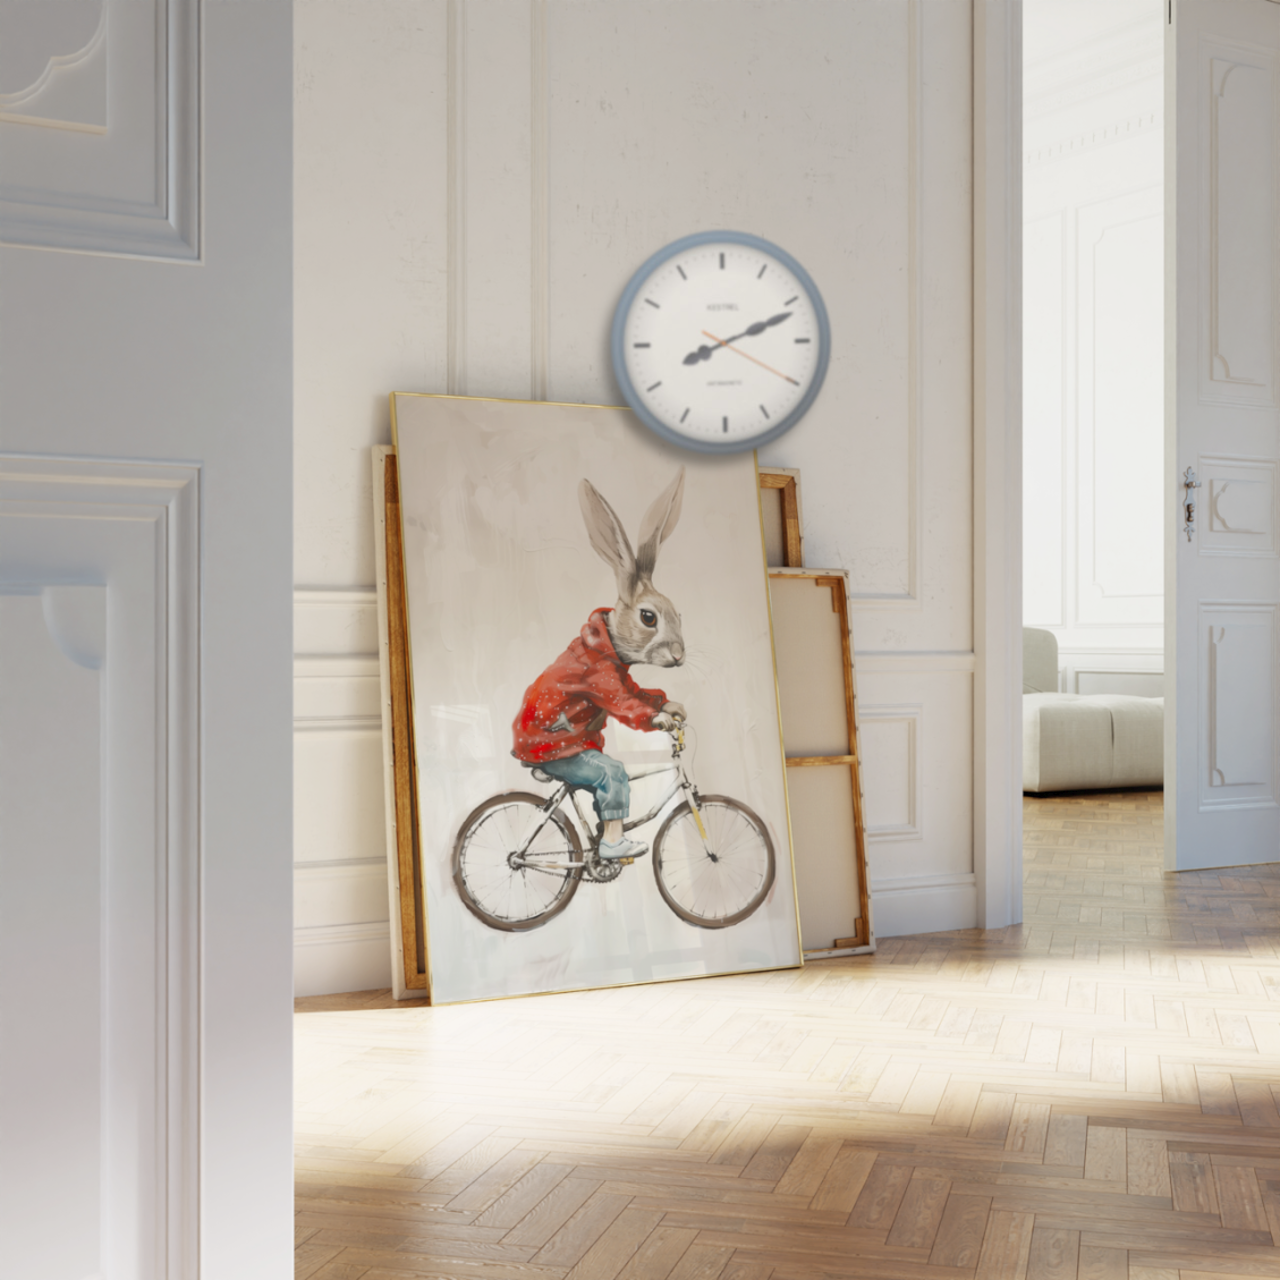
8h11m20s
